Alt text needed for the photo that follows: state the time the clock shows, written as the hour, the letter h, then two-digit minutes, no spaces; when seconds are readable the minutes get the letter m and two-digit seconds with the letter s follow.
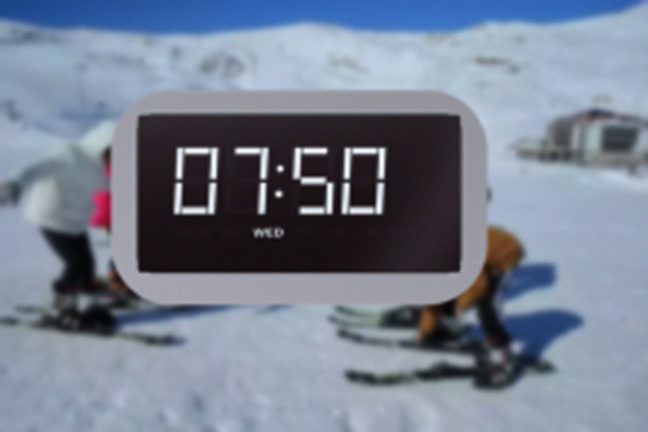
7h50
